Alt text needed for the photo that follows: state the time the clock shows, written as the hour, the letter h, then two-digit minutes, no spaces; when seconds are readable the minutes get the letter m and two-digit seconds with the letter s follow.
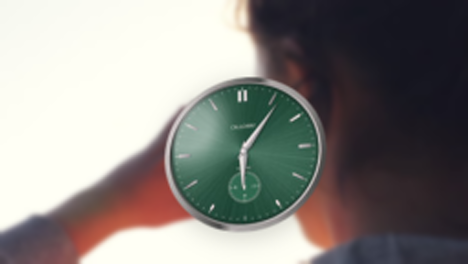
6h06
